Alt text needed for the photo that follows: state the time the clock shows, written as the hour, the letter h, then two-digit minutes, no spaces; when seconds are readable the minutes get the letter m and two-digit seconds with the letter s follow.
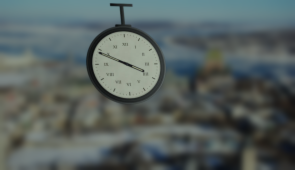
3h49
